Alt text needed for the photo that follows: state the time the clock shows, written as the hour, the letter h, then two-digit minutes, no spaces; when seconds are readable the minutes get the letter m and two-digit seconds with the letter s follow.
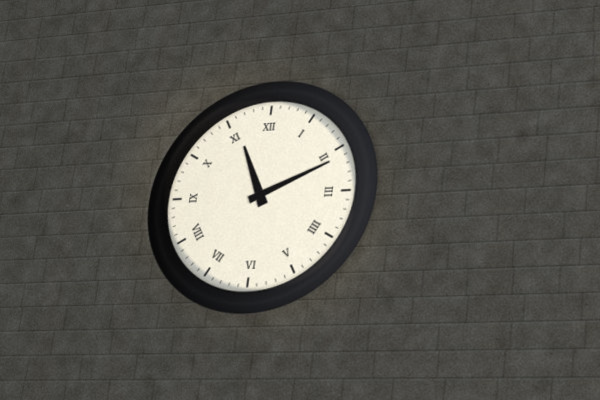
11h11
